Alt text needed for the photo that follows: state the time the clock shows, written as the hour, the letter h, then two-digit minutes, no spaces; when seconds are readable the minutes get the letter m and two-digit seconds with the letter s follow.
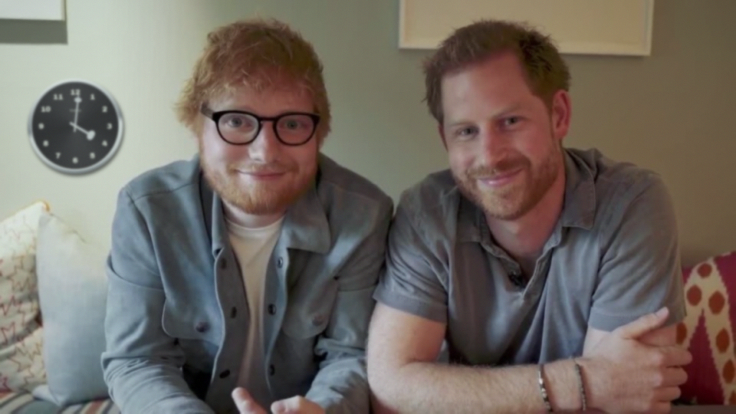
4h01
